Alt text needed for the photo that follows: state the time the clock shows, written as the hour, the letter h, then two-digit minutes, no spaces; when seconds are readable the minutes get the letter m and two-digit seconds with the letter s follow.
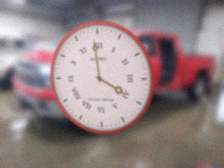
3h59
